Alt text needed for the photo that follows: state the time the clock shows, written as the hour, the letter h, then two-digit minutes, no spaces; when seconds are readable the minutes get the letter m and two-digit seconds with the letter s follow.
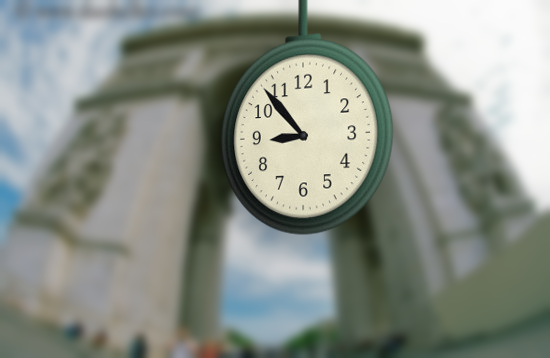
8h53
